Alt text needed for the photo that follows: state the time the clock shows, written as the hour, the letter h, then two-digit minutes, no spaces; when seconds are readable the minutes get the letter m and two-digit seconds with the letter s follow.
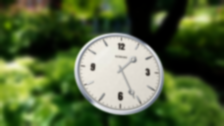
1h26
